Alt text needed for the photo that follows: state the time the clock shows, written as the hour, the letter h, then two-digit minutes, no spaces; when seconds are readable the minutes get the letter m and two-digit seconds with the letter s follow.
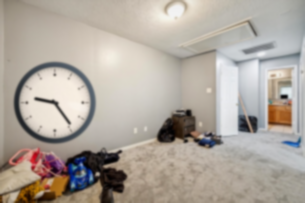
9h24
